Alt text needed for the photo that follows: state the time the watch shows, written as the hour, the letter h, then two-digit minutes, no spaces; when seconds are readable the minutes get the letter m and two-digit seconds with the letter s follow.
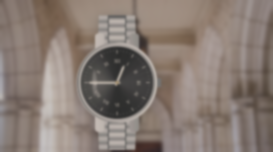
12h45
